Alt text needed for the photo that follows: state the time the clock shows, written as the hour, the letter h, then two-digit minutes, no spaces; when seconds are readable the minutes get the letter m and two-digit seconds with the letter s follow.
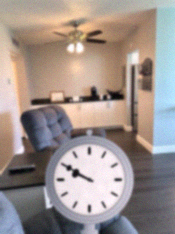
9h50
